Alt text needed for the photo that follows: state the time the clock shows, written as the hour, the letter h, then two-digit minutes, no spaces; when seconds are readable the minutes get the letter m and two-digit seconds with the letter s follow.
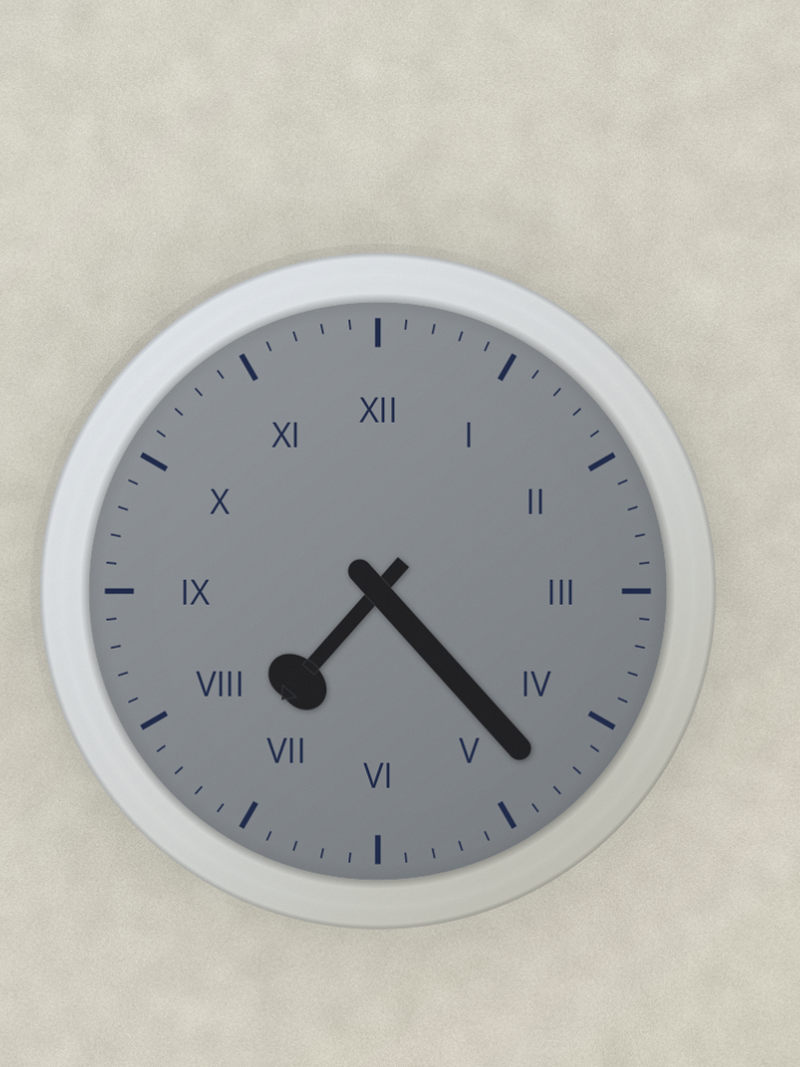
7h23
